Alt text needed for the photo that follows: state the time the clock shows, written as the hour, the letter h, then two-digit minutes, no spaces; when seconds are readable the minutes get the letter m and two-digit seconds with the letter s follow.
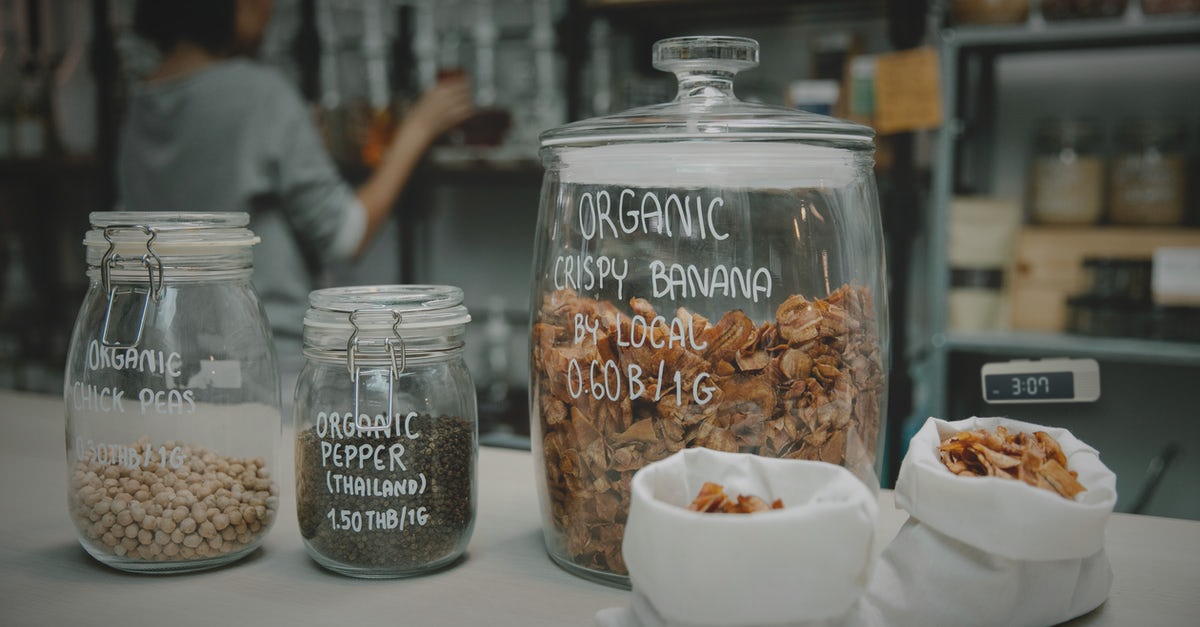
3h07
